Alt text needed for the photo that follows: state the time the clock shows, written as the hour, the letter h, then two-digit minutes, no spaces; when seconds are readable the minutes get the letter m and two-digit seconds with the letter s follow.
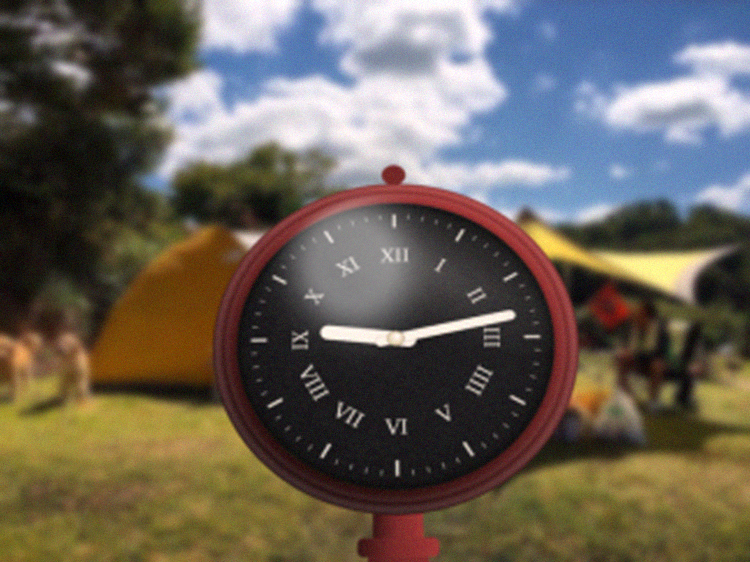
9h13
